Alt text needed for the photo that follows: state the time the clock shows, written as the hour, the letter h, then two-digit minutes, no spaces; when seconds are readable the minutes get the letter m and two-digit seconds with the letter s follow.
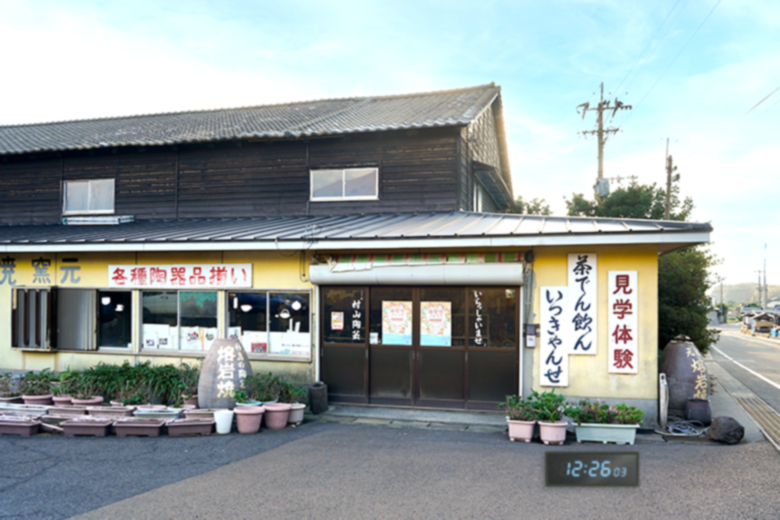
12h26
